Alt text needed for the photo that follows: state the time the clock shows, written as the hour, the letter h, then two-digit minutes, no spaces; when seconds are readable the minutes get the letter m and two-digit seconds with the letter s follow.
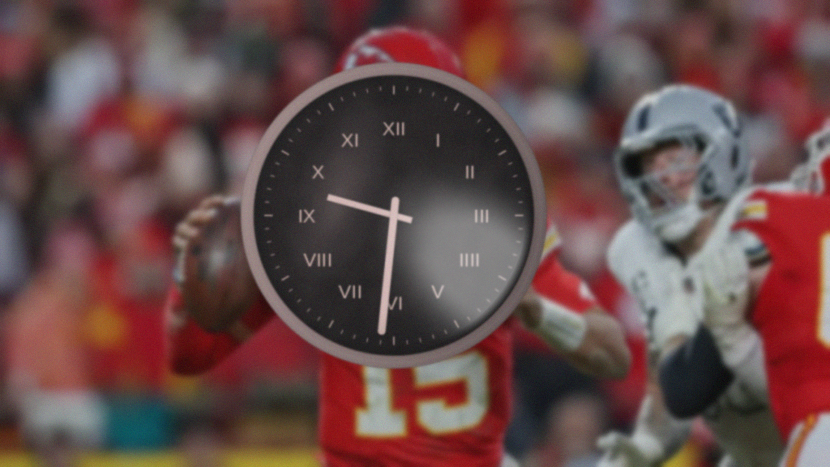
9h31
